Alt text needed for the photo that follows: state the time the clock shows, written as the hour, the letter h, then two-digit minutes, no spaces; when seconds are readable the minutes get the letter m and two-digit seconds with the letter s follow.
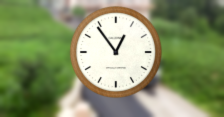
12h54
